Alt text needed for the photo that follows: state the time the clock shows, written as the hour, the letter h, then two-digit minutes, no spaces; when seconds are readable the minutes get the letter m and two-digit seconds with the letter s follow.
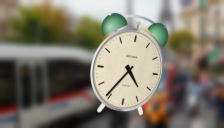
4h36
